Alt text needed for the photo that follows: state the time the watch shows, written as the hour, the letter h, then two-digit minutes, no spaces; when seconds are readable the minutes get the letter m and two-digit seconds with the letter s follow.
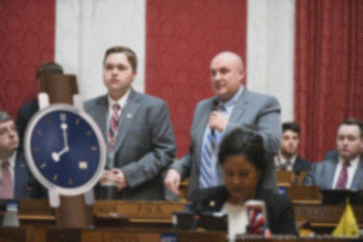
8h00
